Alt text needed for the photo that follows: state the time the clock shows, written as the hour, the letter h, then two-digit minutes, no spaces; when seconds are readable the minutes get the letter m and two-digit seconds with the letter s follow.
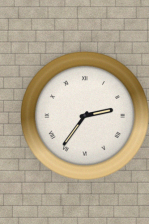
2h36
